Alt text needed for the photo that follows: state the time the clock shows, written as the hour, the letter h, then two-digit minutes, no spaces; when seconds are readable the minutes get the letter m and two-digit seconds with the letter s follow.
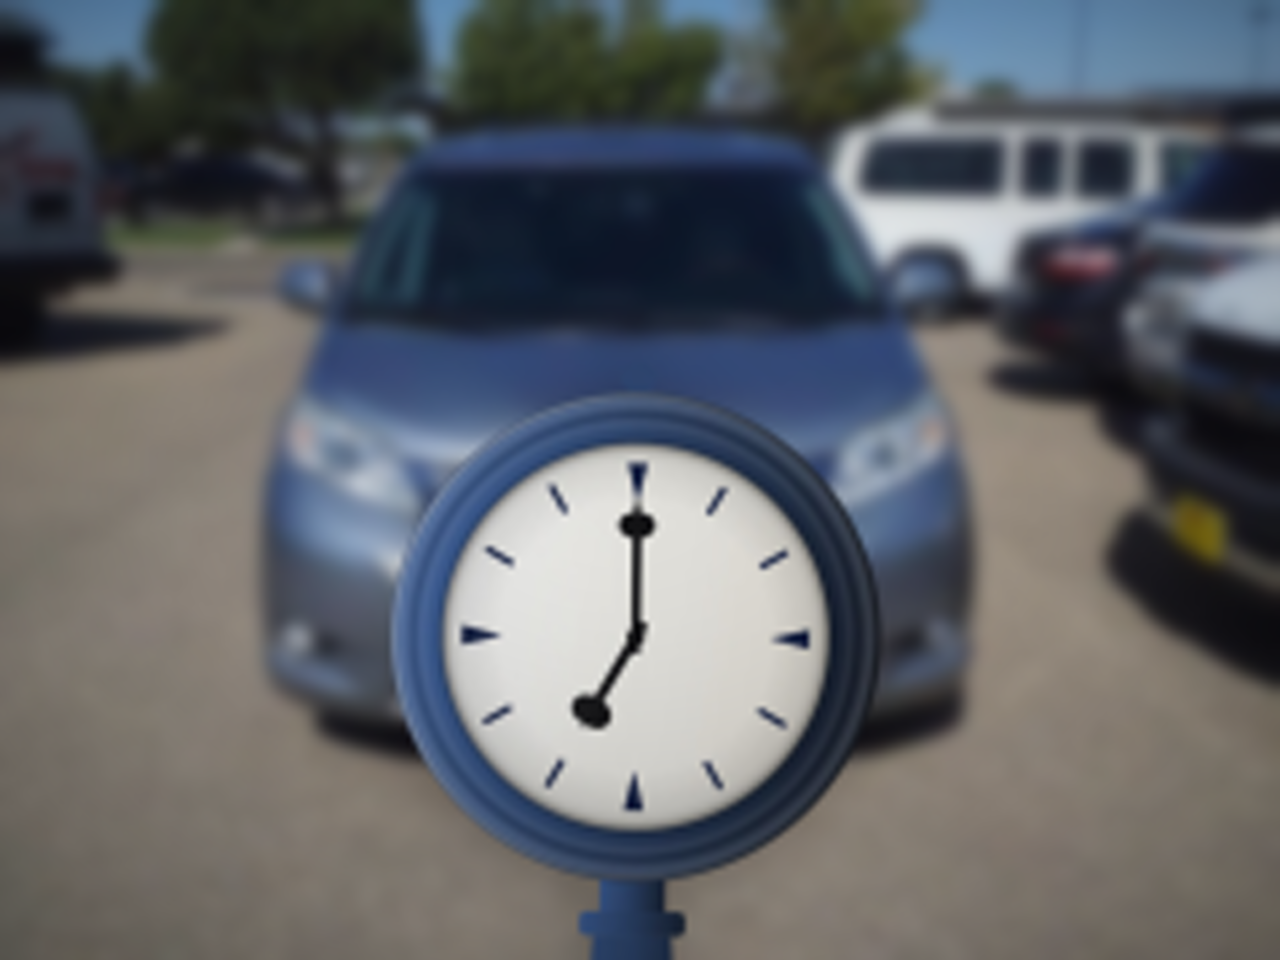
7h00
